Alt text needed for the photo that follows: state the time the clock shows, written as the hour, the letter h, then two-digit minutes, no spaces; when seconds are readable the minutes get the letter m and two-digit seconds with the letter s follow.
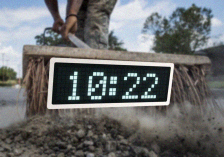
10h22
